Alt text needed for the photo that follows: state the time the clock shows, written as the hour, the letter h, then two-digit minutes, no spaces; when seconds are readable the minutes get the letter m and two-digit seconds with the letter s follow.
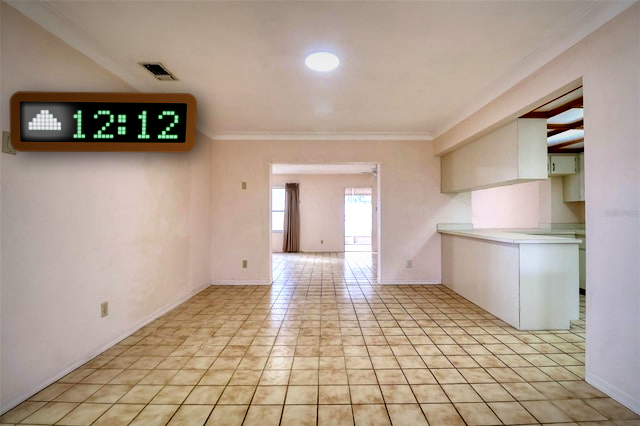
12h12
